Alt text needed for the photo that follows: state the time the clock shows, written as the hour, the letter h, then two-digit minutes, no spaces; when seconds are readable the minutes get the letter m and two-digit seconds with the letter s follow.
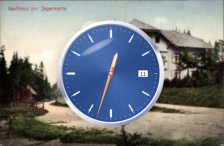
12h33
